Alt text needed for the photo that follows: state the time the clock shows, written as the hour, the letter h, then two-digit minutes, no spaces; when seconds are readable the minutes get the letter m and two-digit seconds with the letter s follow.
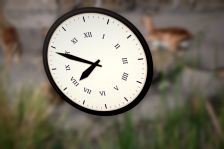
7h49
